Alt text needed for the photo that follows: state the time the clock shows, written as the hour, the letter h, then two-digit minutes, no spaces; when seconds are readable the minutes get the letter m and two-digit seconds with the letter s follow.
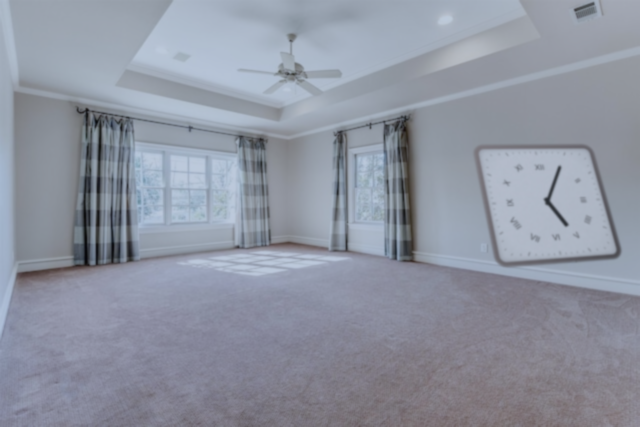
5h05
